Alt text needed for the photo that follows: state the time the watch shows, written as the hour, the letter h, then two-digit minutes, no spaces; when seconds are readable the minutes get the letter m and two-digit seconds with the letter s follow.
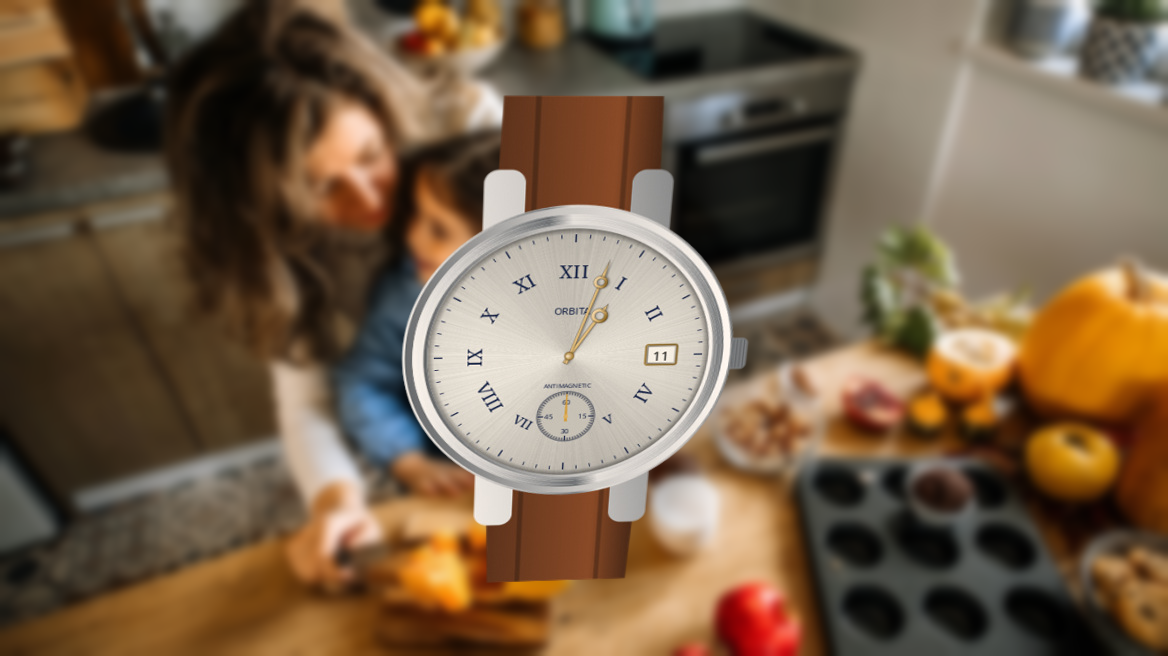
1h03
